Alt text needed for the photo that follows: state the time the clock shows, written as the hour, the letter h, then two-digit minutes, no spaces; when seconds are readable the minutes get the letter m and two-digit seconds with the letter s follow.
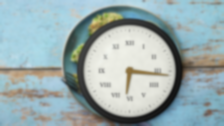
6h16
